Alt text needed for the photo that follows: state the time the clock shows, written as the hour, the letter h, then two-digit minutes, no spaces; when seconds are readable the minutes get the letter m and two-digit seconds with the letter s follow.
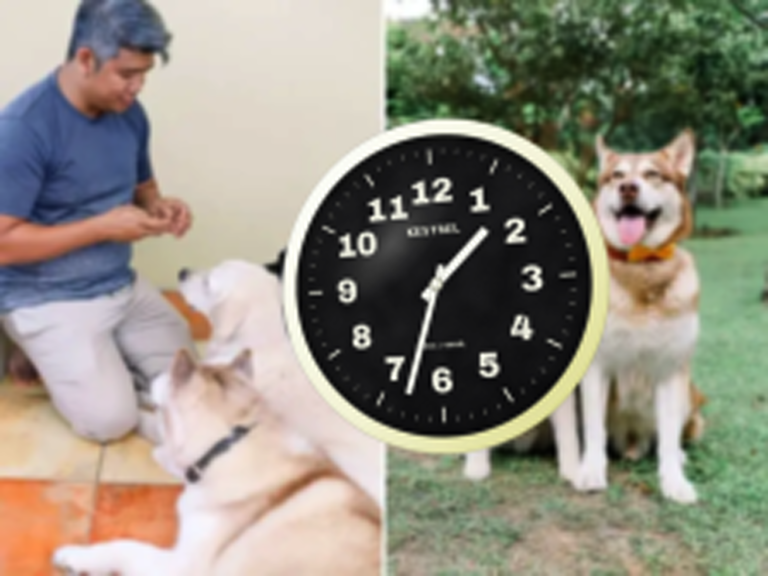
1h33
